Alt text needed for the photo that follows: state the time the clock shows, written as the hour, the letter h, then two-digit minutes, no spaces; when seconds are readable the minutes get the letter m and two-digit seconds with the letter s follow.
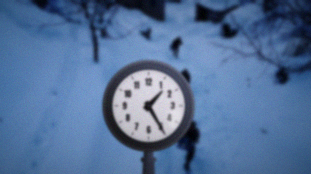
1h25
